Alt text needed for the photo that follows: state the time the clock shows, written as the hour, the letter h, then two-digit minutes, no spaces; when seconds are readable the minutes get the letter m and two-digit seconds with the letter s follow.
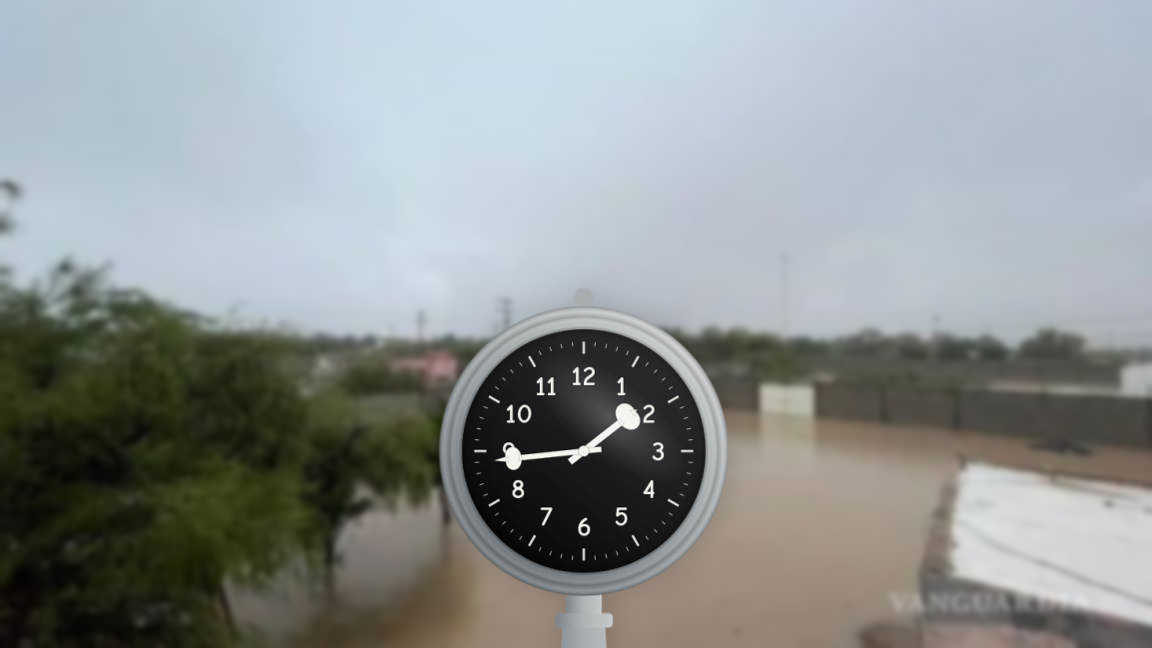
1h44
